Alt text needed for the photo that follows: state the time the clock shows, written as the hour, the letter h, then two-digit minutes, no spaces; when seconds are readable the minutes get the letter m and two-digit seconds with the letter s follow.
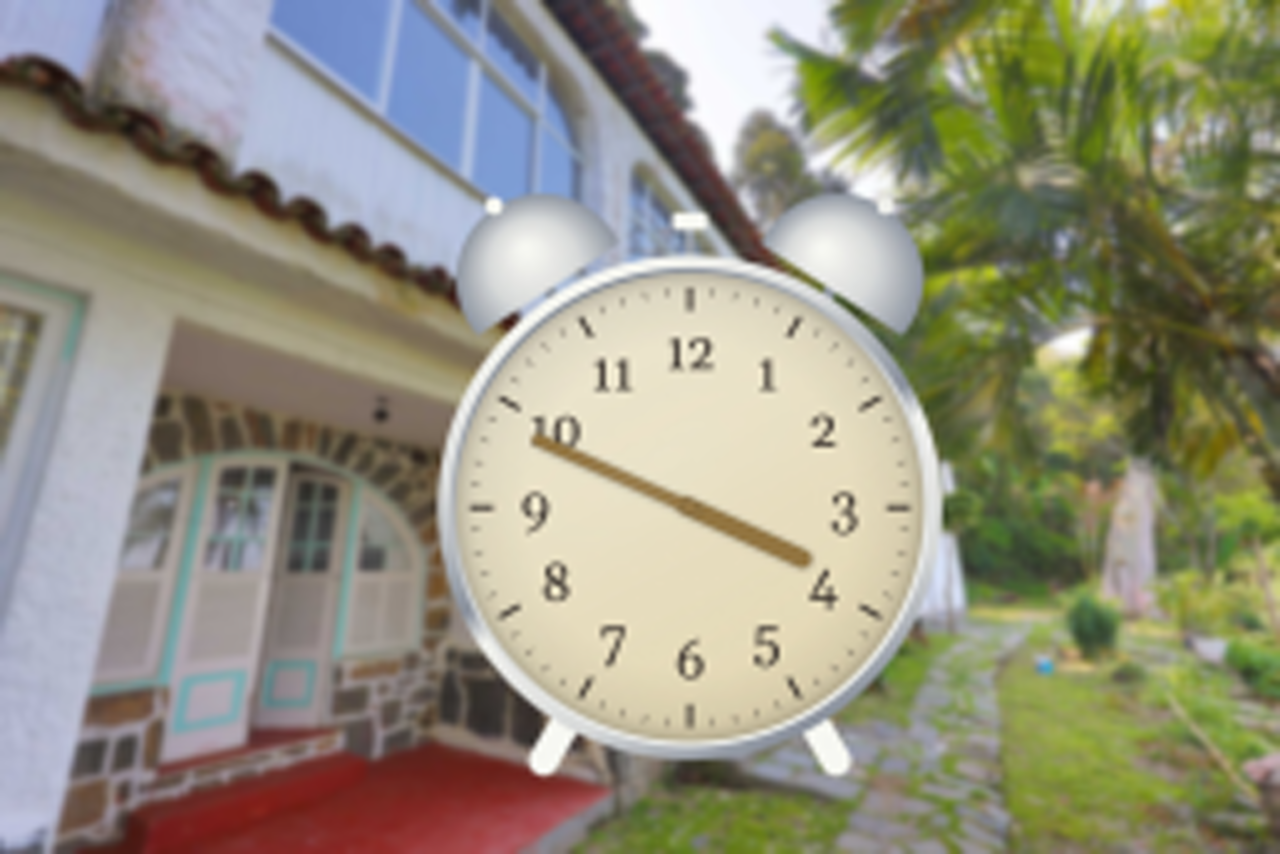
3h49
